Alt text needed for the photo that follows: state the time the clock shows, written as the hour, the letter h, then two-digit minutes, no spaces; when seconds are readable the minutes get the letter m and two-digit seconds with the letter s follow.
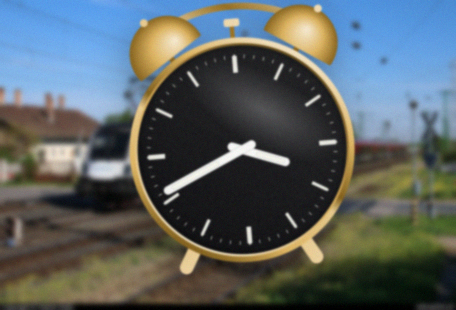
3h41
